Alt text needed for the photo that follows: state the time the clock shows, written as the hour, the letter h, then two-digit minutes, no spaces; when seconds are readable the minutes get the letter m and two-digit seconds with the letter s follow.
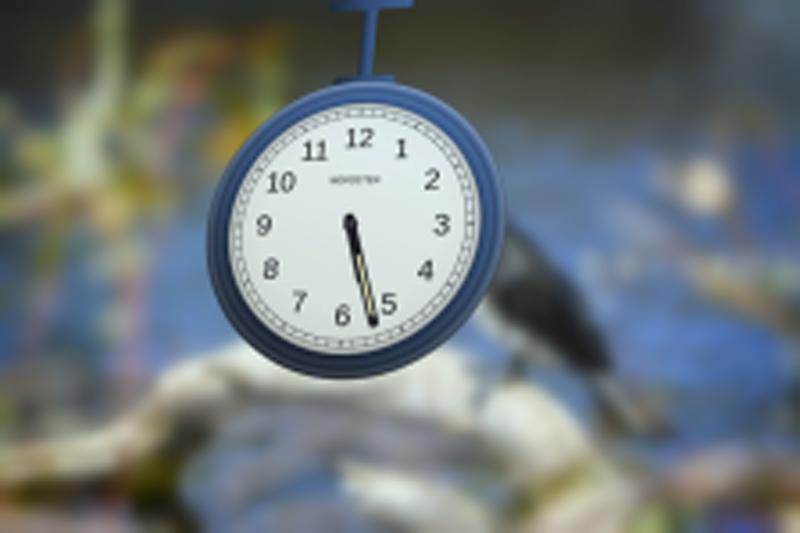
5h27
